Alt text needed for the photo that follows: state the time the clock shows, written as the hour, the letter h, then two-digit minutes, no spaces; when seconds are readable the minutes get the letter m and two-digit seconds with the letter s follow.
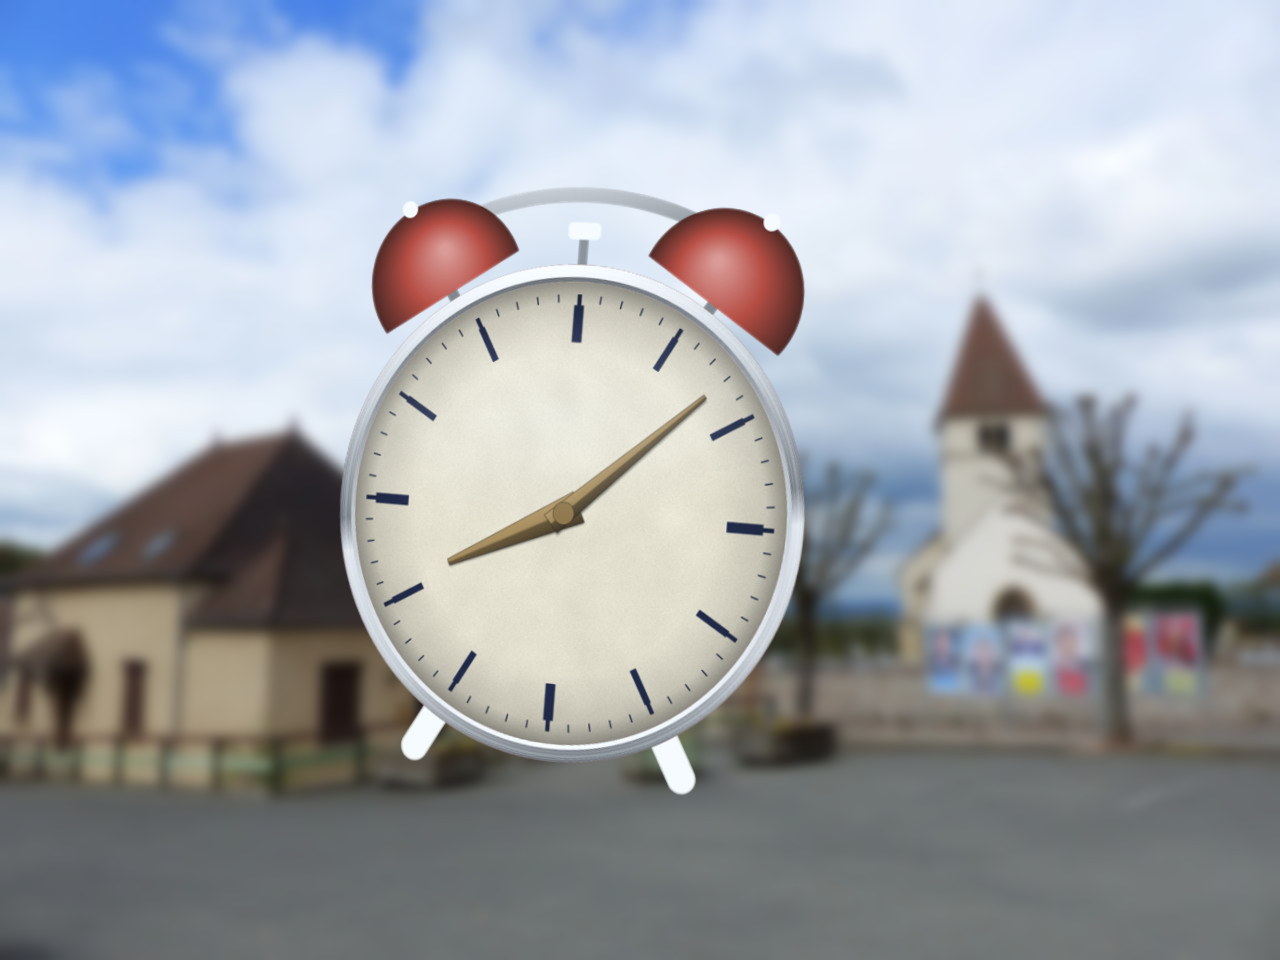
8h08
